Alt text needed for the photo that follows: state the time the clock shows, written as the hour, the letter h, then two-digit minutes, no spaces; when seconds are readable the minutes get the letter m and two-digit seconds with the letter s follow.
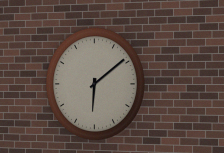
6h09
